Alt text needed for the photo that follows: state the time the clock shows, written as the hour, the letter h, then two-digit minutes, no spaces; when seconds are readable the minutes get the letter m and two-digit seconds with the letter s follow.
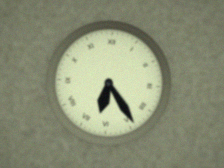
6h24
